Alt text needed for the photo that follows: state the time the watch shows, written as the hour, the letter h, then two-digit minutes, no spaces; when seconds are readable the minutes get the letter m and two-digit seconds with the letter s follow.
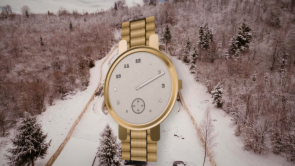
2h11
